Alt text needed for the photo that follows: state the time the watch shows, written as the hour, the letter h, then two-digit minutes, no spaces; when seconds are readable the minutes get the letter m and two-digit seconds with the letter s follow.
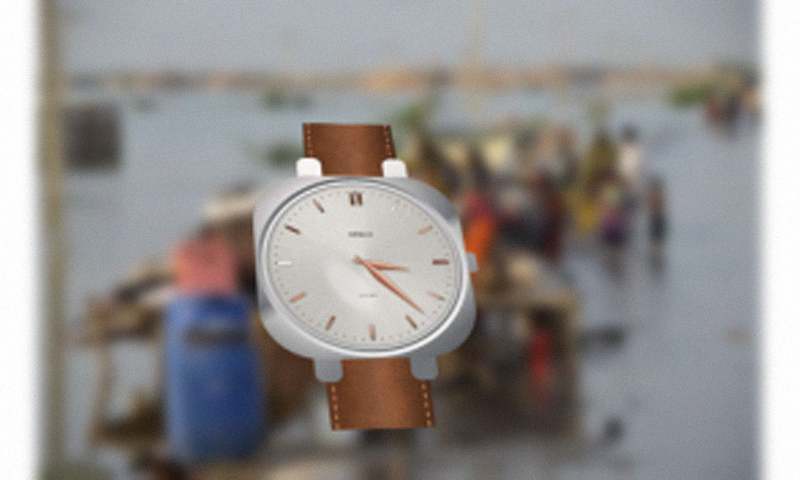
3h23
